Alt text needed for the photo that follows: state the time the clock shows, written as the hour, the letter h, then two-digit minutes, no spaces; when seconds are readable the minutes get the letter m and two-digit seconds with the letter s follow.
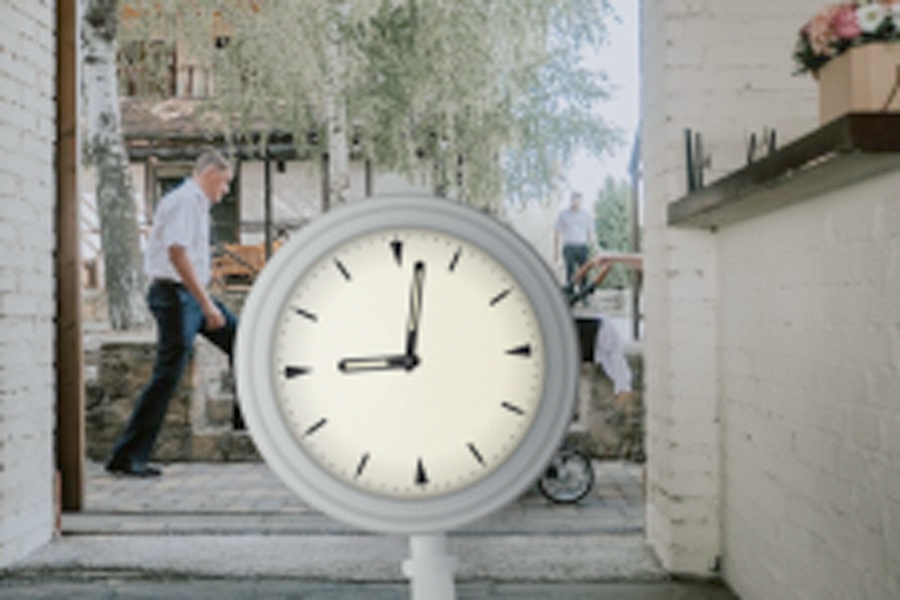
9h02
